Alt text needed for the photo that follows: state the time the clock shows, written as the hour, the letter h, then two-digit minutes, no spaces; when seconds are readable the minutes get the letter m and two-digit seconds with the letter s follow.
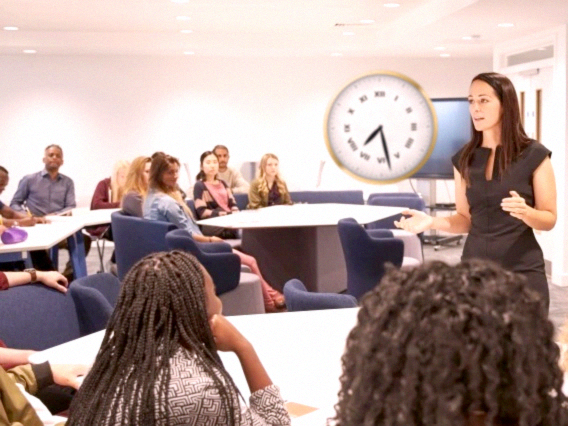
7h28
